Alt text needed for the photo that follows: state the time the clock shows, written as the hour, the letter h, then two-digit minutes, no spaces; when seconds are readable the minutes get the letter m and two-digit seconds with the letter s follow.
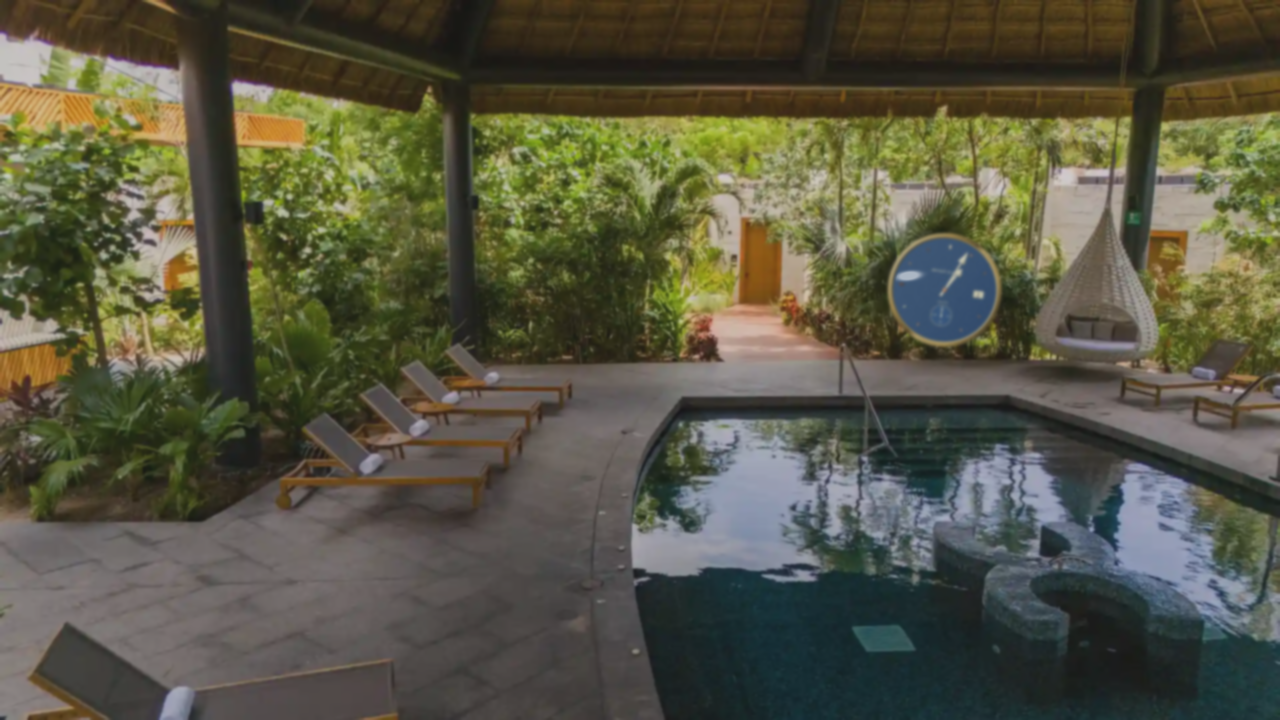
1h04
